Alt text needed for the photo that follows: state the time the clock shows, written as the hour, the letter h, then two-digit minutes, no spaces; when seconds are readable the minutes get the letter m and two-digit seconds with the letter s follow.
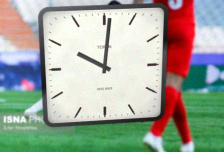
10h01
